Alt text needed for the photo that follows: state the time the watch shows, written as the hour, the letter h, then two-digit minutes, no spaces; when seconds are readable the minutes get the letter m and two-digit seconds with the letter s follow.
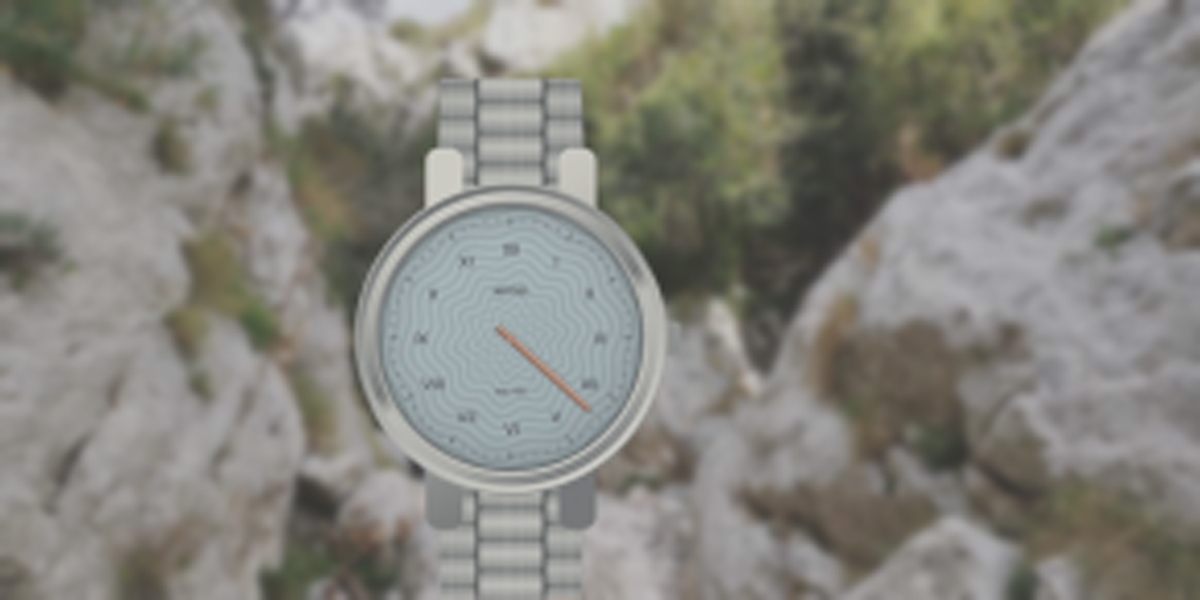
4h22
